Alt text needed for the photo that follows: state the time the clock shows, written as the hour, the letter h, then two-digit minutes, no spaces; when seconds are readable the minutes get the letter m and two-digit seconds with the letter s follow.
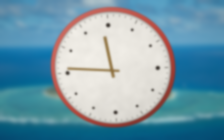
11h46
